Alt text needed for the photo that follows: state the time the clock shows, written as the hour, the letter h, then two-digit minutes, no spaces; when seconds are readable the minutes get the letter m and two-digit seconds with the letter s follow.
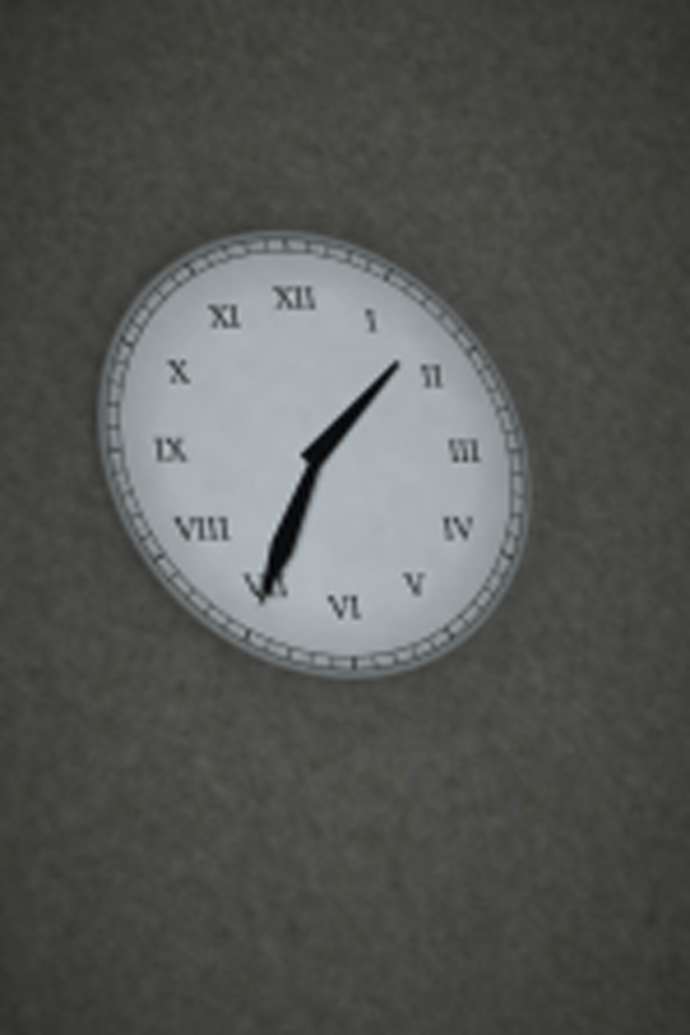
1h35
